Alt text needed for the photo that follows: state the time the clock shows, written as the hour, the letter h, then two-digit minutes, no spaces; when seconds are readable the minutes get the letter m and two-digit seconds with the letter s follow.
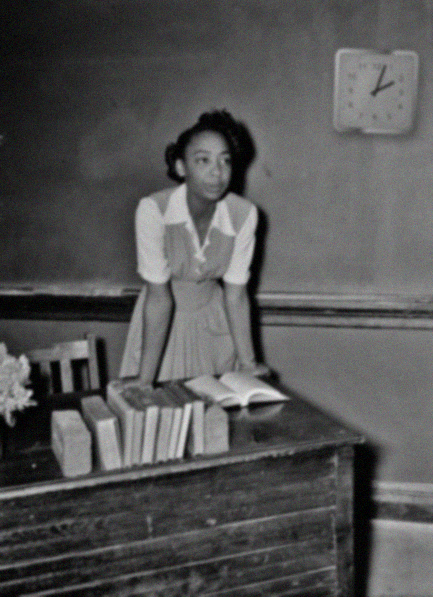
2h03
